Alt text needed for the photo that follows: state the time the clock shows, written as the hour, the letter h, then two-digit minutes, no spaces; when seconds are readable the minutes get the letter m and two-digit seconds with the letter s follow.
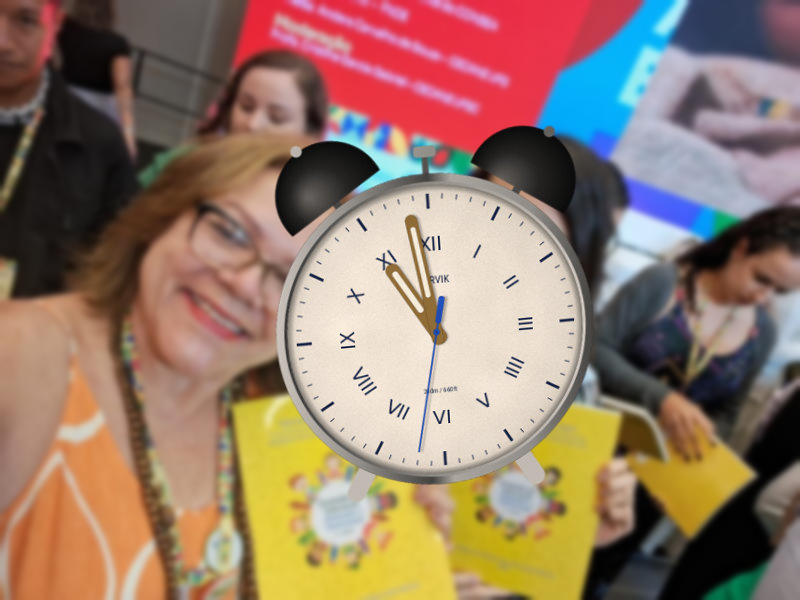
10h58m32s
